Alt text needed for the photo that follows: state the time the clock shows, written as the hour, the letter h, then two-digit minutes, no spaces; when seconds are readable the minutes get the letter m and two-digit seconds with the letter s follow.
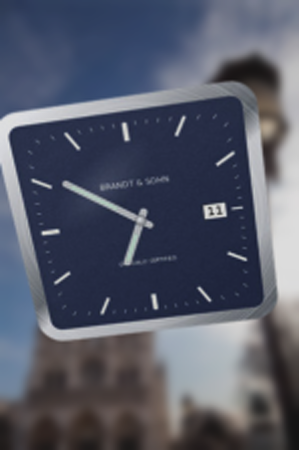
6h51
